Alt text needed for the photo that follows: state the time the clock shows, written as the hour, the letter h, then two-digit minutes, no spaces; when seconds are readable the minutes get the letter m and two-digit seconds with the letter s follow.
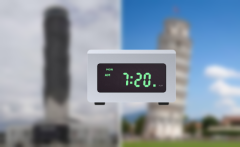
7h20
